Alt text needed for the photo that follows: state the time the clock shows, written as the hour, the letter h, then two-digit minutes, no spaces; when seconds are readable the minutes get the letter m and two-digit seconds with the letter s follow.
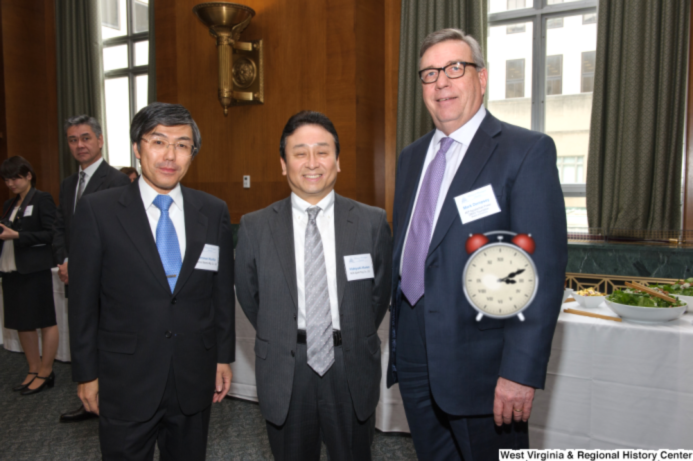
3h11
